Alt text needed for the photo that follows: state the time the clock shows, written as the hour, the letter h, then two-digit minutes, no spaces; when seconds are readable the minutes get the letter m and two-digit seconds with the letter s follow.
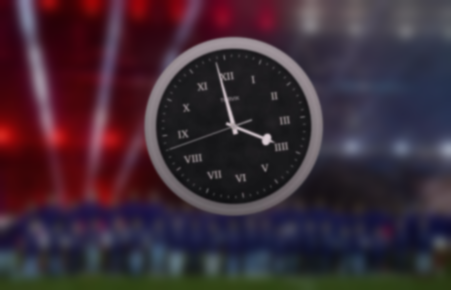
3h58m43s
